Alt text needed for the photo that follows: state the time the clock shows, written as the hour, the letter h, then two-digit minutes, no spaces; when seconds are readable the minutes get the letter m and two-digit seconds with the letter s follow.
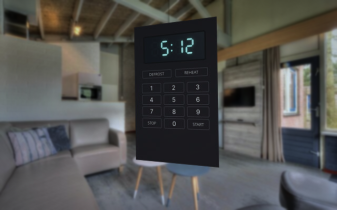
5h12
